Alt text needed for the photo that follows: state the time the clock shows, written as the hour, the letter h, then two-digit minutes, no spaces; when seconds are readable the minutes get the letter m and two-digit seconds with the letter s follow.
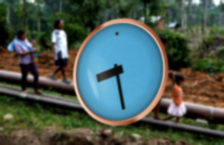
8h28
